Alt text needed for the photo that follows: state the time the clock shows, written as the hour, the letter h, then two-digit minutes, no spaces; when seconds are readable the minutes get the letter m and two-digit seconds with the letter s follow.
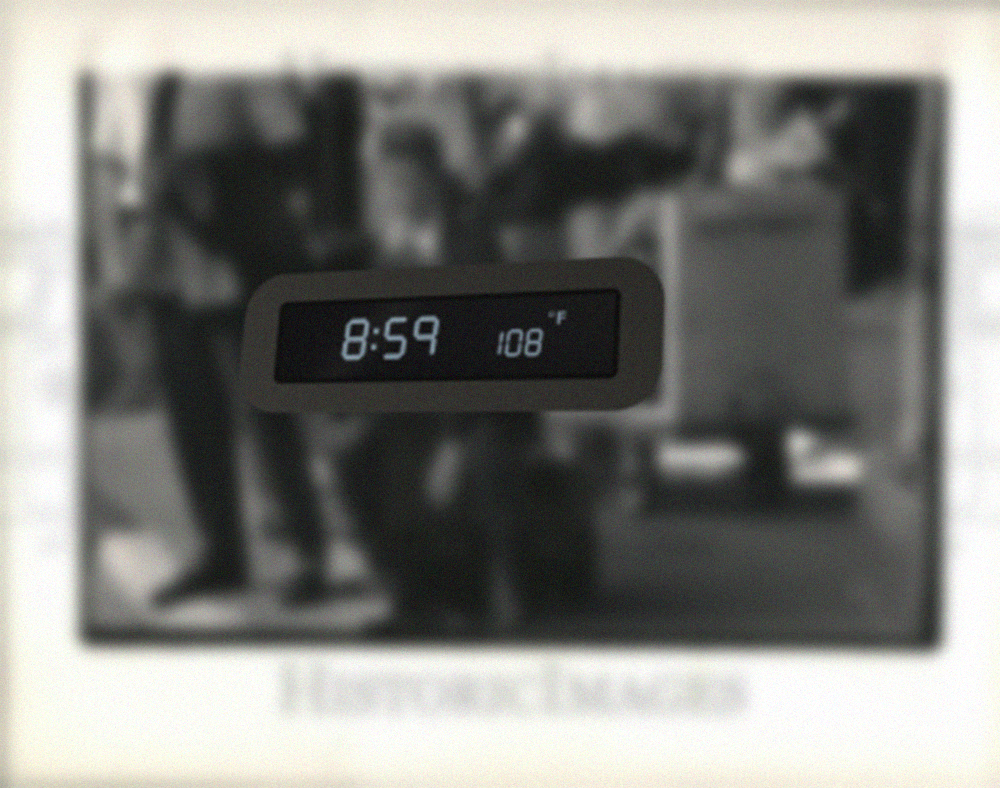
8h59
